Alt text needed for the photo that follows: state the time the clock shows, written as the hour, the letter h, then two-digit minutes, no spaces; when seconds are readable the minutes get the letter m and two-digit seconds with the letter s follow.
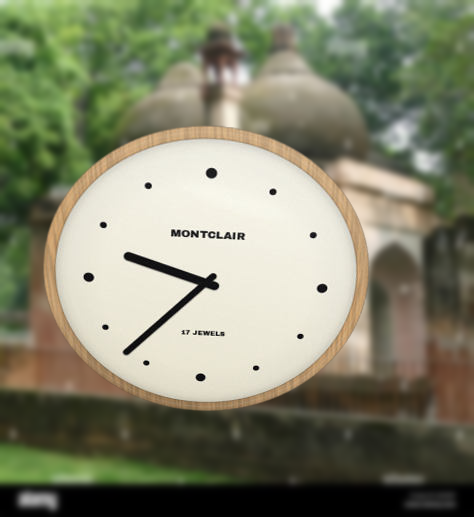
9h37
